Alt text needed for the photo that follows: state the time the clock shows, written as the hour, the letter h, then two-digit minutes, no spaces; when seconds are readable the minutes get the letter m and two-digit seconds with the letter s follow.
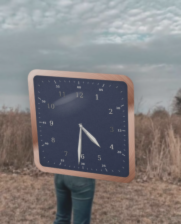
4h31
